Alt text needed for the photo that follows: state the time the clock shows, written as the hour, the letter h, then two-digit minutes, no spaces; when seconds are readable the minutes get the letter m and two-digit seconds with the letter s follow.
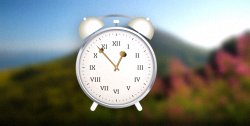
12h53
